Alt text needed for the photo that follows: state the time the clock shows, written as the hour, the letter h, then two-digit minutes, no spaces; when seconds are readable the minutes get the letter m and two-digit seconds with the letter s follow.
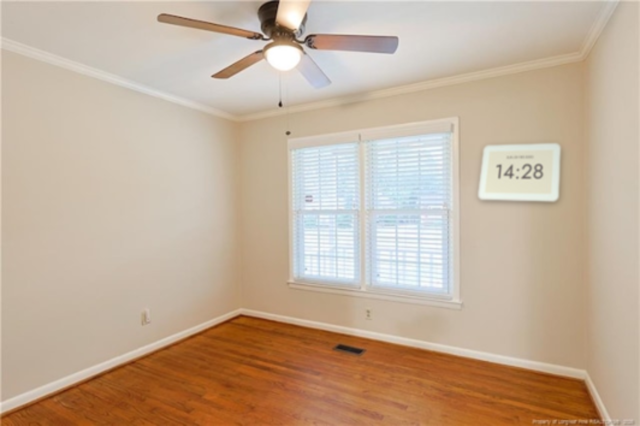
14h28
